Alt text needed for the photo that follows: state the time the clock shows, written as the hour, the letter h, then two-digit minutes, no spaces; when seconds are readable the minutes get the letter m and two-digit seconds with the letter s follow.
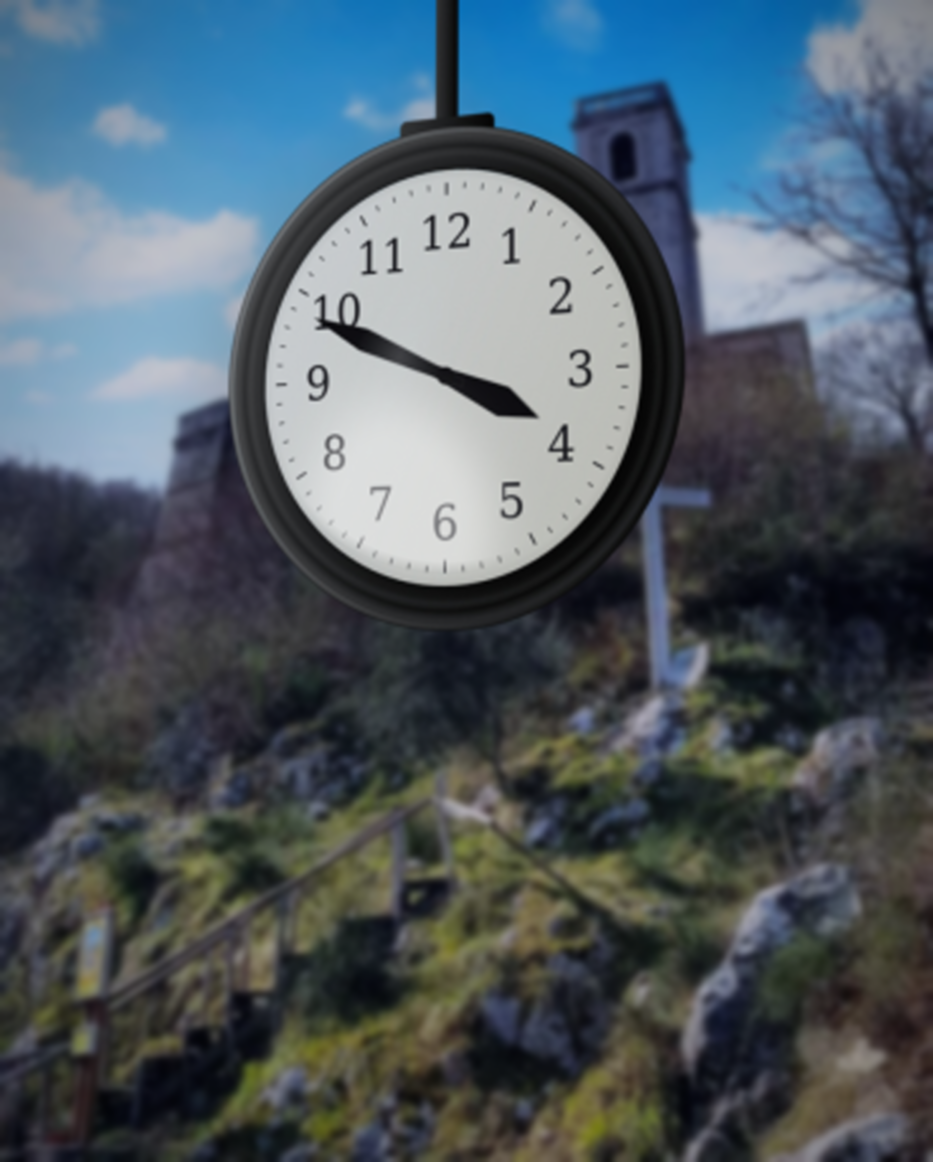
3h49
